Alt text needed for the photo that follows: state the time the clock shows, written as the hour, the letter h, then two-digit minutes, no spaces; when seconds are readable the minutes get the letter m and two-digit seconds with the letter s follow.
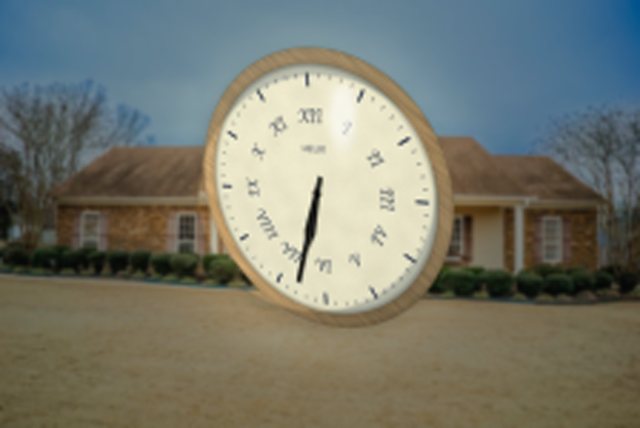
6h33
